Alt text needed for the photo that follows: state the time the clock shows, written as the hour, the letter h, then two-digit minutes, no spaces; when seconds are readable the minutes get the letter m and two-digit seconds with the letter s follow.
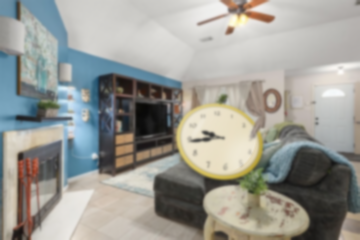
9h44
